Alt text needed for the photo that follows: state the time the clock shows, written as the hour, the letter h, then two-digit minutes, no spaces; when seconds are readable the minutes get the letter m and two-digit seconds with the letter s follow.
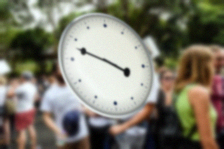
3h48
